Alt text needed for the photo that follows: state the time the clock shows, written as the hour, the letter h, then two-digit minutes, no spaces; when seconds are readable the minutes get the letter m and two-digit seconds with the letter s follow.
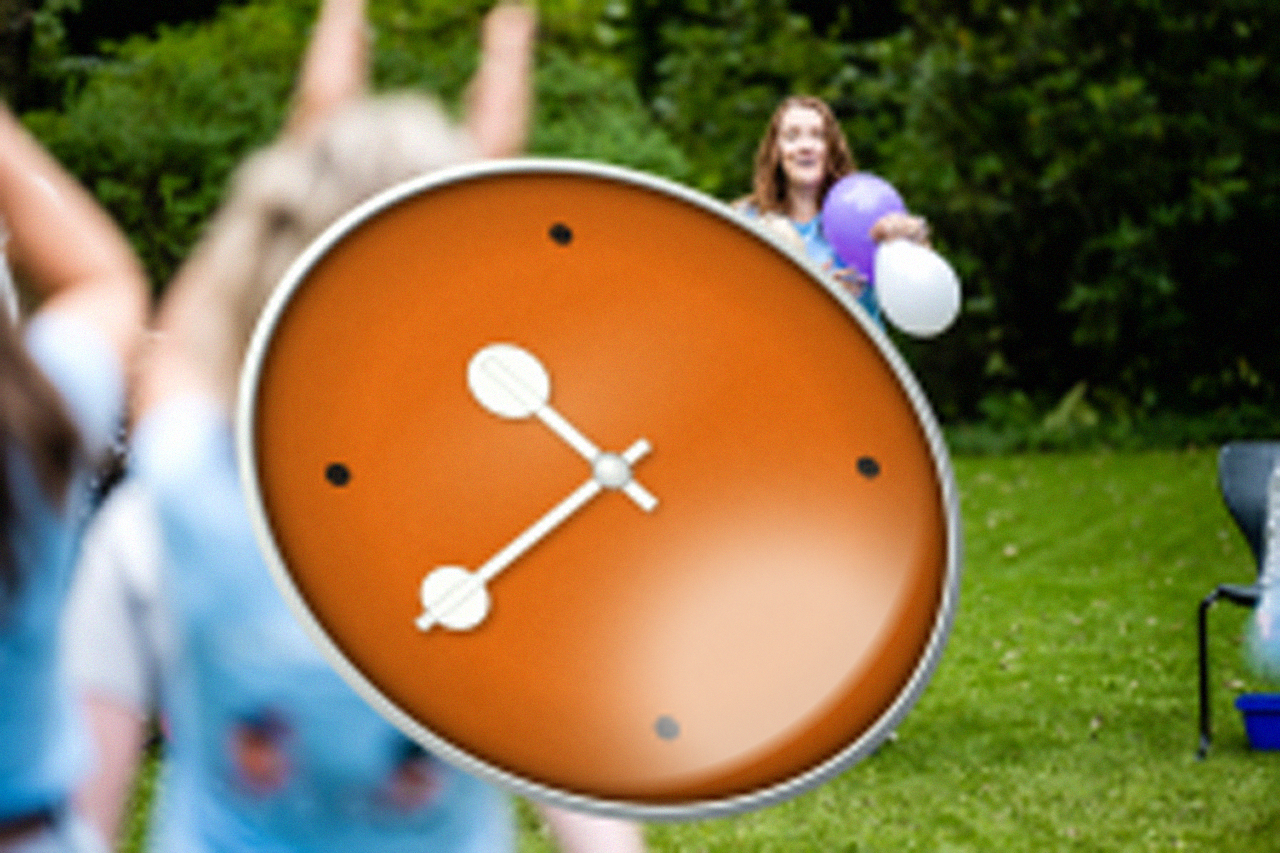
10h39
